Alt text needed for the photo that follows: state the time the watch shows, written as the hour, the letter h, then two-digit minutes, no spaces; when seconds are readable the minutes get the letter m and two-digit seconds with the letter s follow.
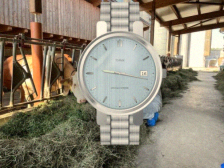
9h17
